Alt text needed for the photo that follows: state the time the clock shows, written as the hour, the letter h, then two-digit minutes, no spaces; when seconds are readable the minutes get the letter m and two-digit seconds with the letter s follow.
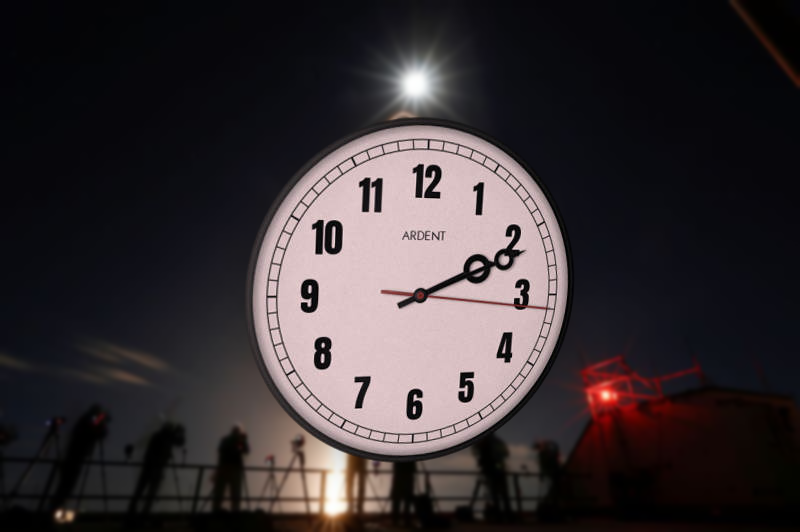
2h11m16s
